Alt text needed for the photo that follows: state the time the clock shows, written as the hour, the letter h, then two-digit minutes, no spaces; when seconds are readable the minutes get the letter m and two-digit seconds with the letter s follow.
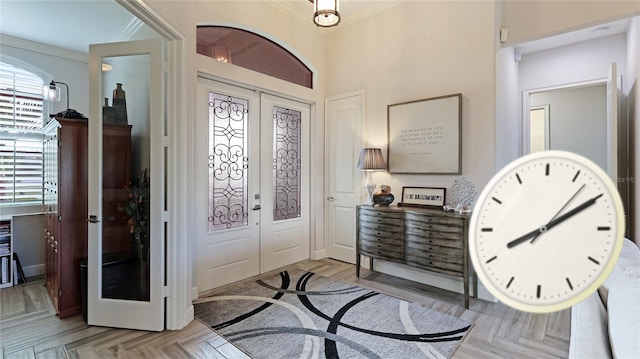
8h10m07s
